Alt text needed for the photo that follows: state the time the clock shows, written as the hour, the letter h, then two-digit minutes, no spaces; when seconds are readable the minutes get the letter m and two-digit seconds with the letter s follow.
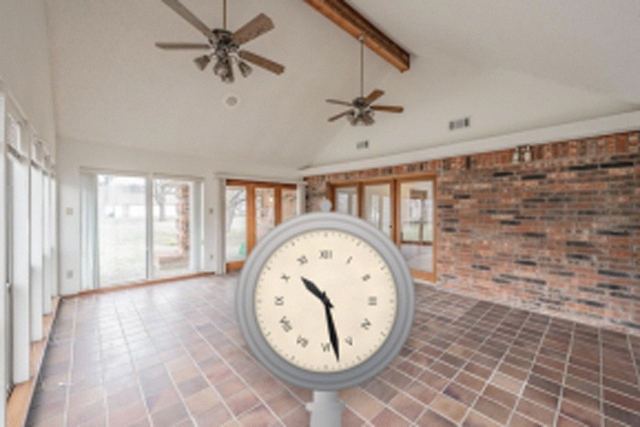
10h28
